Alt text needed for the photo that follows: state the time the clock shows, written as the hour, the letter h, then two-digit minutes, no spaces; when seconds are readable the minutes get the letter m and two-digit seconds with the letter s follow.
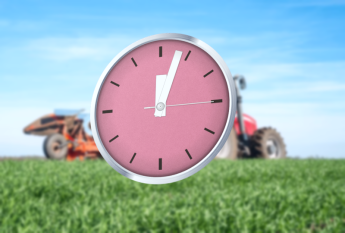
12h03m15s
